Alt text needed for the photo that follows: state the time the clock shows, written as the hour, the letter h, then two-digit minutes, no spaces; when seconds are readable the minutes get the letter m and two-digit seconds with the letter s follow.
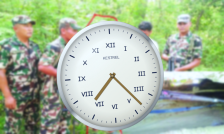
7h23
